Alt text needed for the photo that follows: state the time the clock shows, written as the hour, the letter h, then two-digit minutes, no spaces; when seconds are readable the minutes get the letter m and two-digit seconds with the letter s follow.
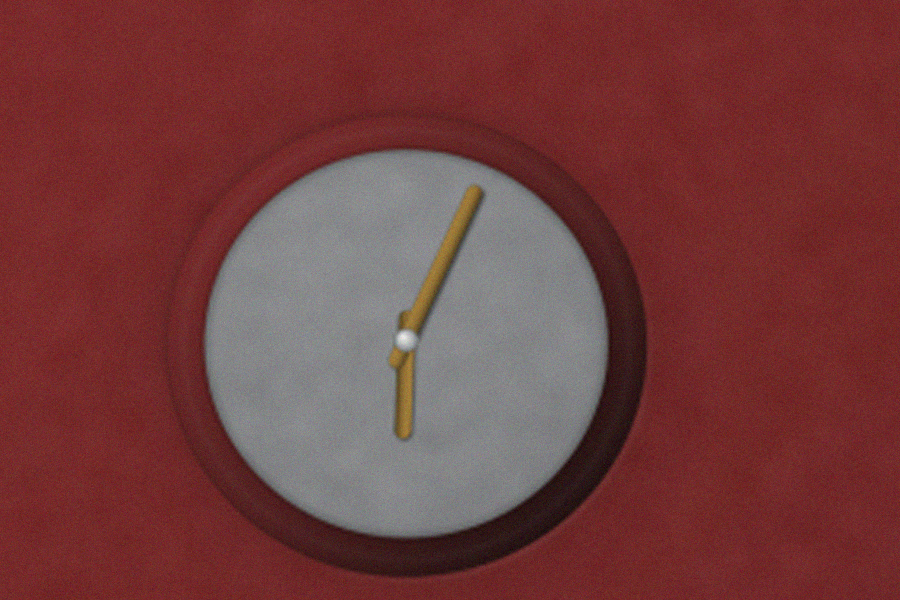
6h04
